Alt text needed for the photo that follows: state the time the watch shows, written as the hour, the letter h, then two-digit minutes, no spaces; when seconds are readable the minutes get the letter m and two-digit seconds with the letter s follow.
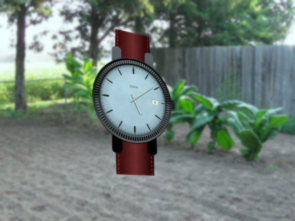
5h09
